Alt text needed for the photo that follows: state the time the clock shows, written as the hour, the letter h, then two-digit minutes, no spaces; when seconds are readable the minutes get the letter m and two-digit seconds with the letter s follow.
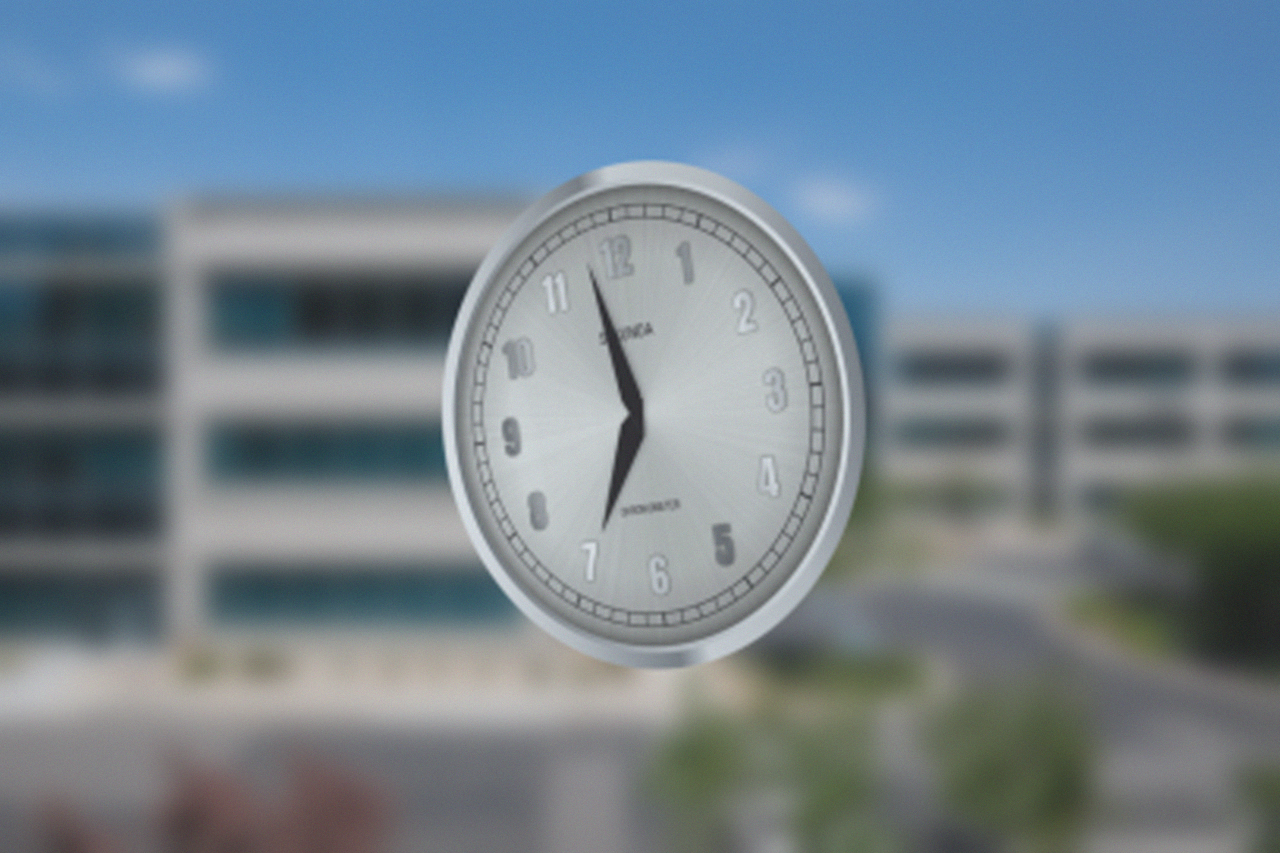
6h58
